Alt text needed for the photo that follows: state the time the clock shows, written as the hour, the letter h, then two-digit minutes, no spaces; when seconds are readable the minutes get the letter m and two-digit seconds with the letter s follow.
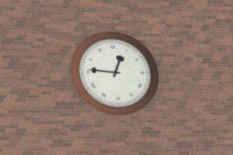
12h46
